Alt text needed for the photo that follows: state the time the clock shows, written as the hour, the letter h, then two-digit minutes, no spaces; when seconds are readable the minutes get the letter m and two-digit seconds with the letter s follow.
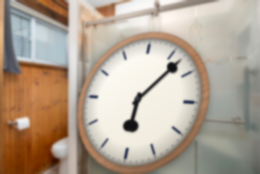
6h07
